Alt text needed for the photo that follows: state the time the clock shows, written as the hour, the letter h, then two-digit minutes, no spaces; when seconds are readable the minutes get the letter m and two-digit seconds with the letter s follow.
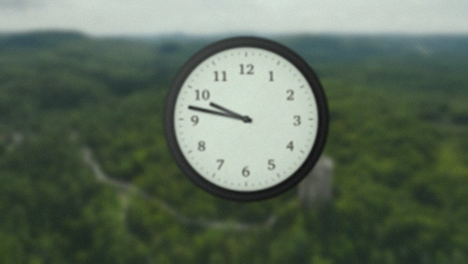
9h47
